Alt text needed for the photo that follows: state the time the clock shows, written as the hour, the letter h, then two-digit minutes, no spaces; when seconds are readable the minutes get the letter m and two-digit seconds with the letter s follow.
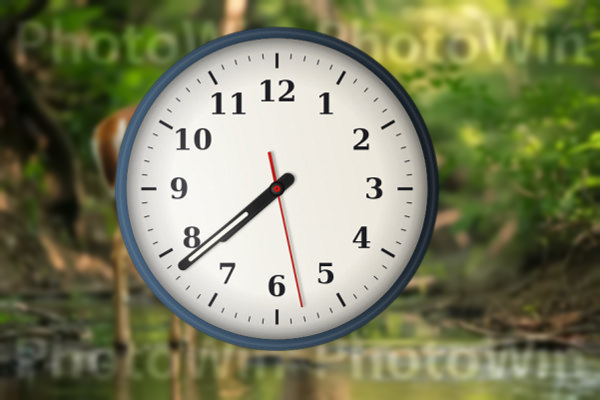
7h38m28s
